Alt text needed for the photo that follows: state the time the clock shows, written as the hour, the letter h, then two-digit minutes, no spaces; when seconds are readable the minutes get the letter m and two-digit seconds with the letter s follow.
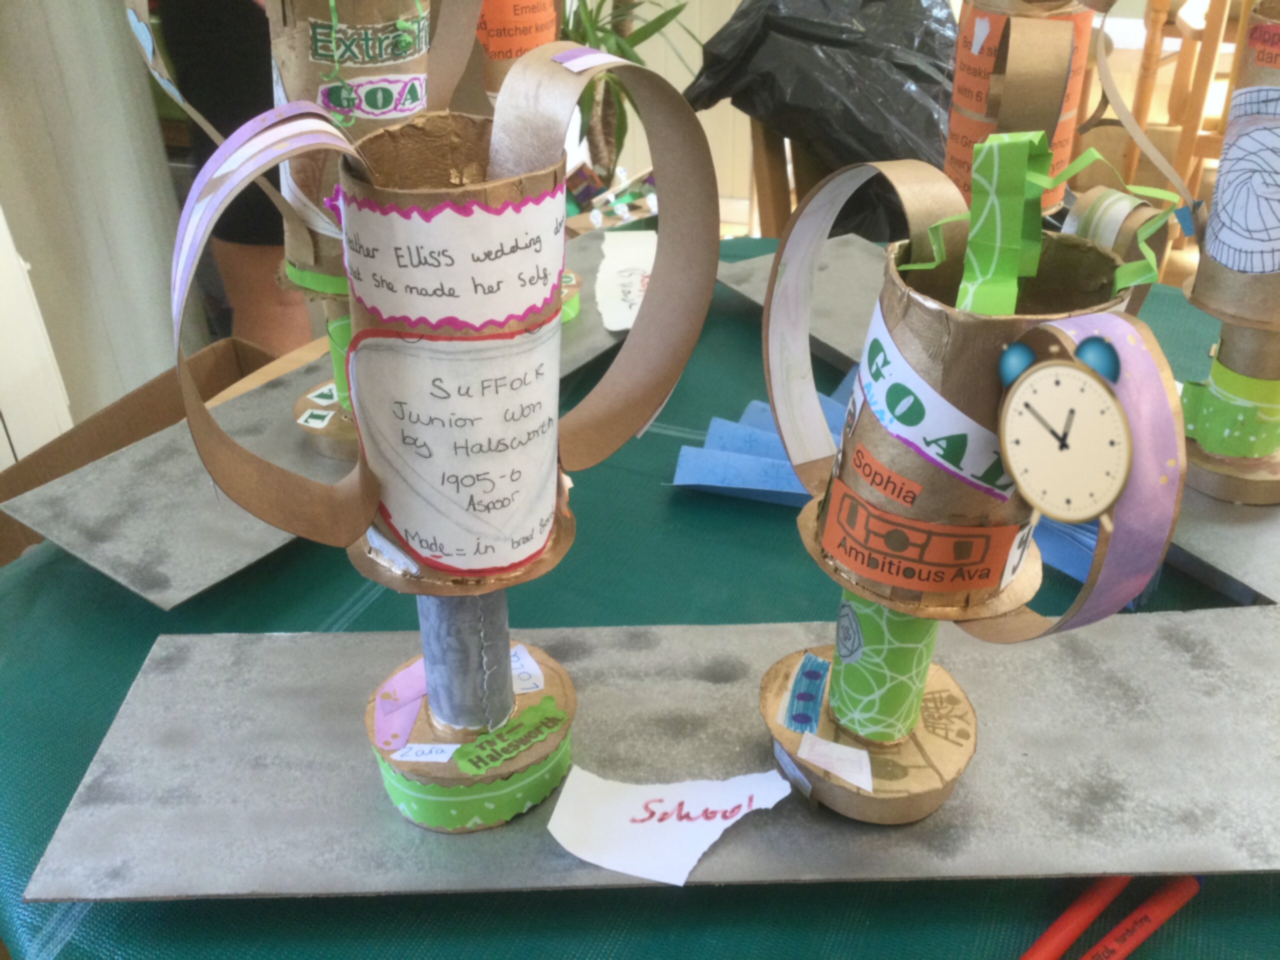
12h52
